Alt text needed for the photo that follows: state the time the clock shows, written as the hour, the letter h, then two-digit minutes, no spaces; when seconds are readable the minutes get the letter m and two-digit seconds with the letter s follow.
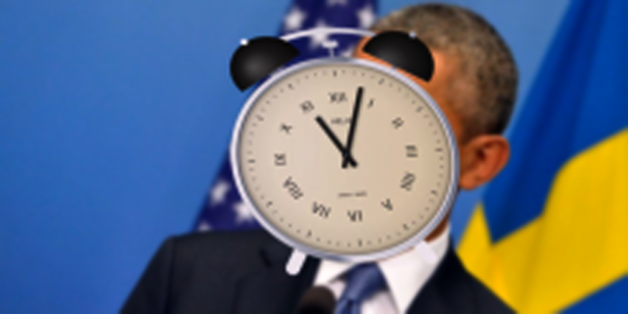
11h03
